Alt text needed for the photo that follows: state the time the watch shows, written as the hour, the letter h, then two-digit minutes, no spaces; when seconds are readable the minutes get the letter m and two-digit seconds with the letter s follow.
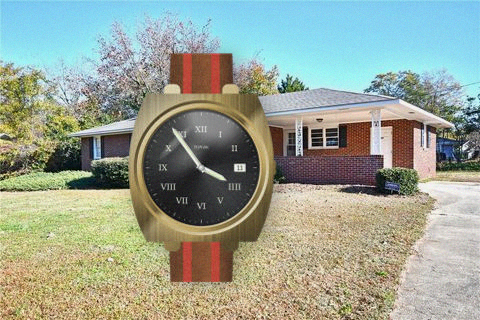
3h54
